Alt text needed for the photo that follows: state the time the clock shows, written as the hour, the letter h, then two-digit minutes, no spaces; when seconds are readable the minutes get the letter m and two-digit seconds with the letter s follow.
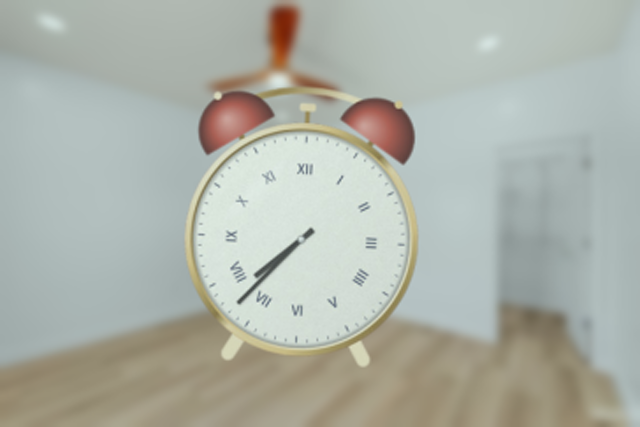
7h37
